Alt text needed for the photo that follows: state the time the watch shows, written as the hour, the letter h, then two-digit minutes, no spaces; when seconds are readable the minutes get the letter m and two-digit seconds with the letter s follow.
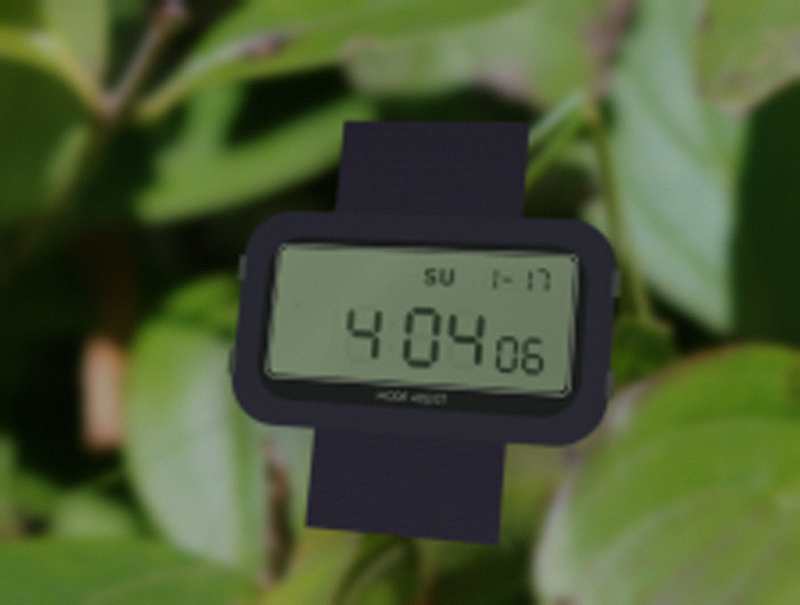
4h04m06s
